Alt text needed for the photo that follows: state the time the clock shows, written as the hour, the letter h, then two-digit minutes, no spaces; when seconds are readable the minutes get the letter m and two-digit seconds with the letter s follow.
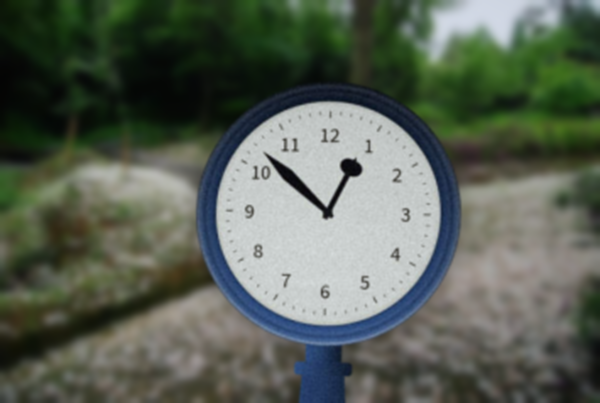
12h52
